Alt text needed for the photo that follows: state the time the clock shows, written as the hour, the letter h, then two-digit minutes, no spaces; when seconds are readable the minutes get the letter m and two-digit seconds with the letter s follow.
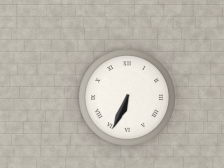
6h34
